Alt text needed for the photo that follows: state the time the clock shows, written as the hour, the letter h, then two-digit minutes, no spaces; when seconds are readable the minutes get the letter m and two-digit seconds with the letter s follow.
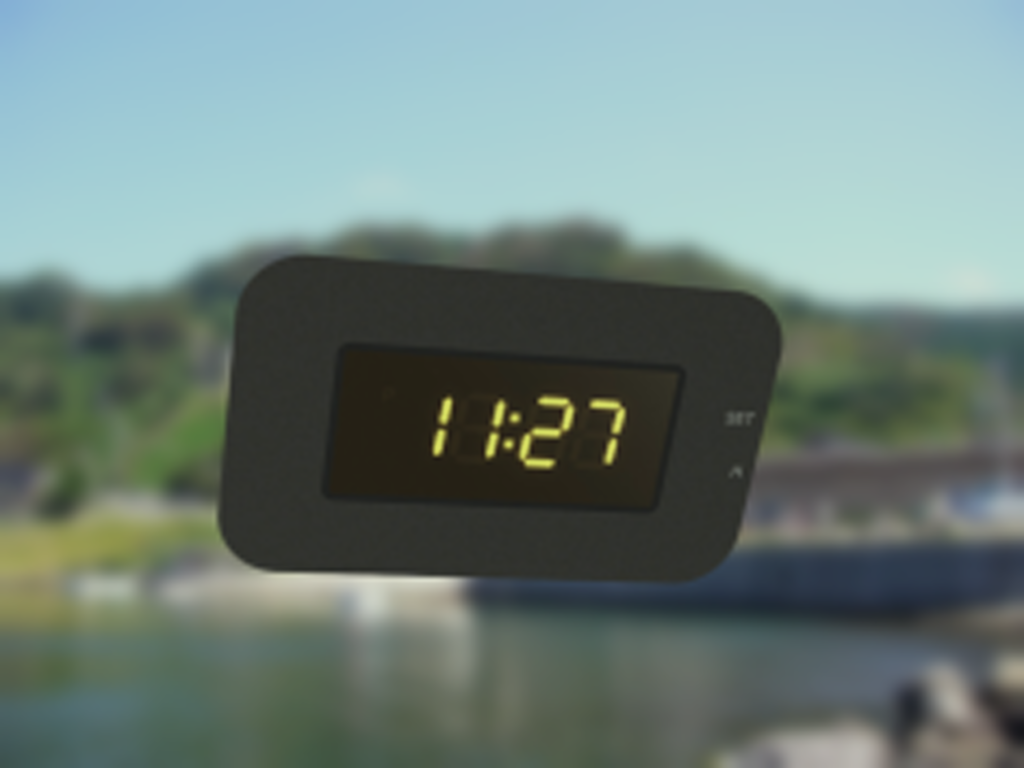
11h27
